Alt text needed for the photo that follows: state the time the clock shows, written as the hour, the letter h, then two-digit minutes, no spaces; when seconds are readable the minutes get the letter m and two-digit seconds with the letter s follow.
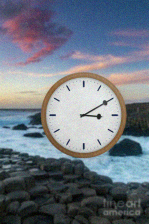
3h10
